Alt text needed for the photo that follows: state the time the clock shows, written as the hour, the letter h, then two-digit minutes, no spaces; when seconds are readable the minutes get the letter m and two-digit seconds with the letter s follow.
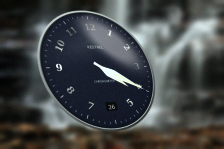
4h20
